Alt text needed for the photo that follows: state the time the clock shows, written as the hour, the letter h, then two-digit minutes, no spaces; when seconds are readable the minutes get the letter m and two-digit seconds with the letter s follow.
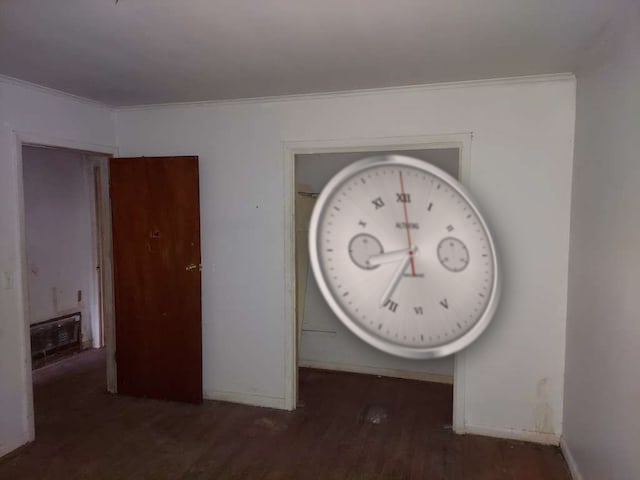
8h36
